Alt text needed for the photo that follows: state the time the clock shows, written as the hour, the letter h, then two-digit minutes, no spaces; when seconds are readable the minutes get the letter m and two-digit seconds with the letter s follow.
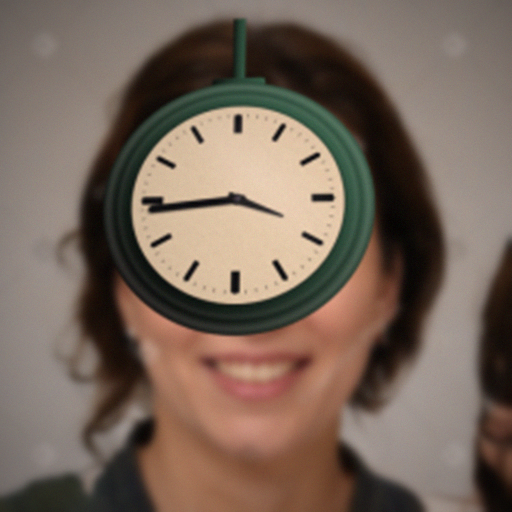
3h44
